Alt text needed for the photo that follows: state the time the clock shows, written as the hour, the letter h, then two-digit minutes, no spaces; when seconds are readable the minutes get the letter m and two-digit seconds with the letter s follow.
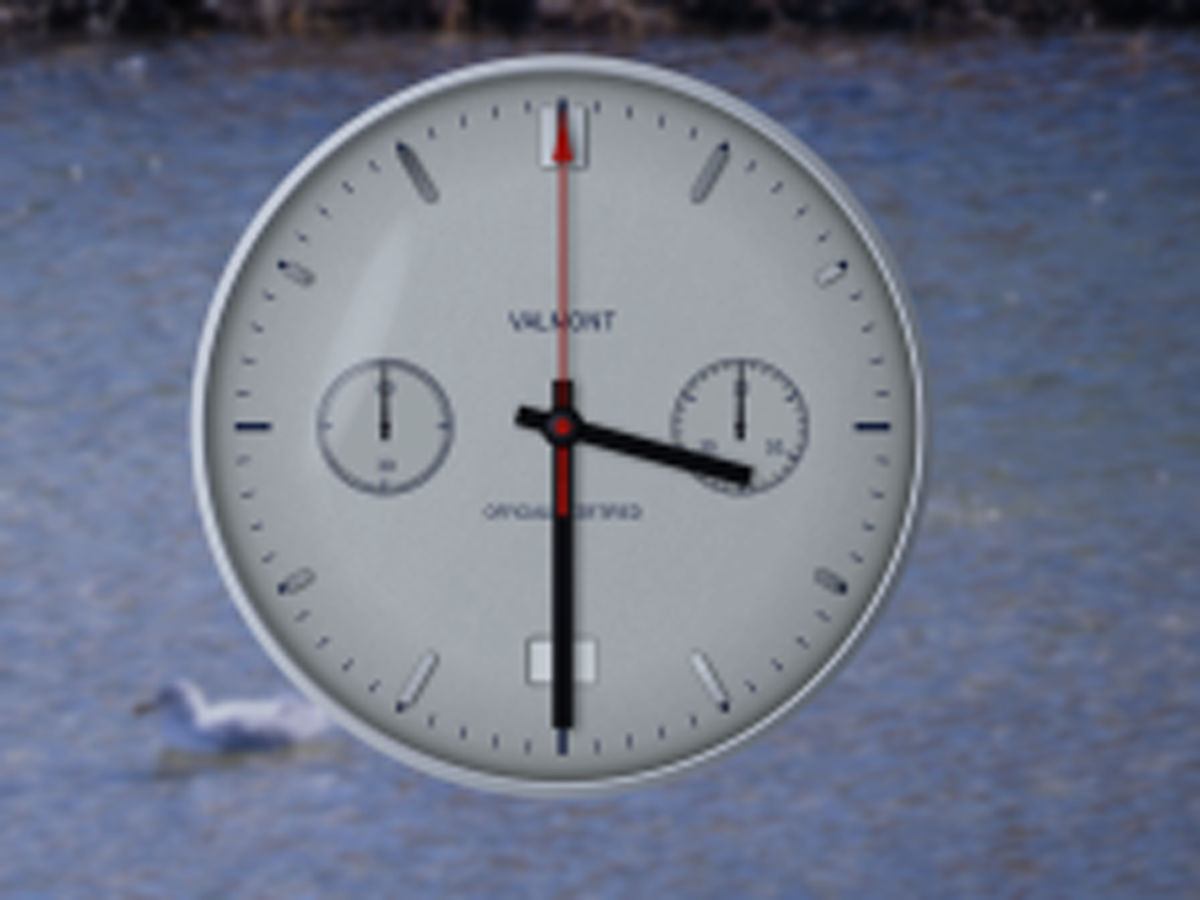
3h30
